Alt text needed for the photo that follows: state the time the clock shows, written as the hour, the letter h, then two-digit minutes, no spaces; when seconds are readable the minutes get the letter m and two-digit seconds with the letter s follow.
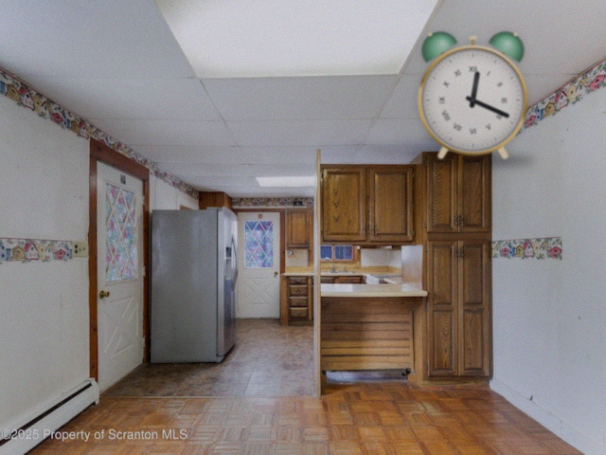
12h19
